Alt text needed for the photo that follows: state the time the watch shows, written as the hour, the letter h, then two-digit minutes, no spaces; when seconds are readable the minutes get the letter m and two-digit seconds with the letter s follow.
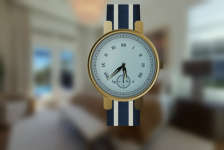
5h38
